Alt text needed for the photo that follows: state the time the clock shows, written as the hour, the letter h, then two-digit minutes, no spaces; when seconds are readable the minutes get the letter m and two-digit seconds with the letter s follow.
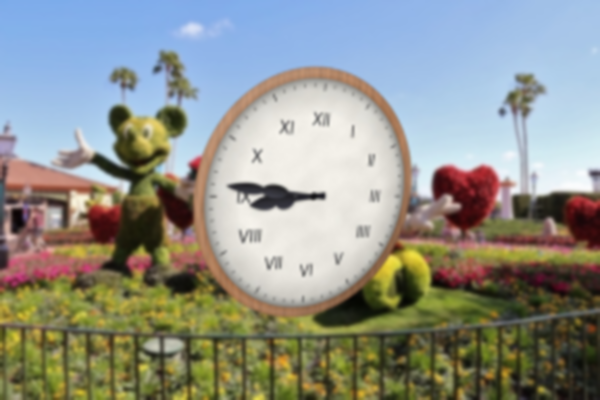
8h46
